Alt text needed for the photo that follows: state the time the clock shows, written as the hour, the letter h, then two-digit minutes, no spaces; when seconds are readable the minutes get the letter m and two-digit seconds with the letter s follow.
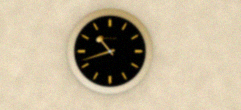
10h42
